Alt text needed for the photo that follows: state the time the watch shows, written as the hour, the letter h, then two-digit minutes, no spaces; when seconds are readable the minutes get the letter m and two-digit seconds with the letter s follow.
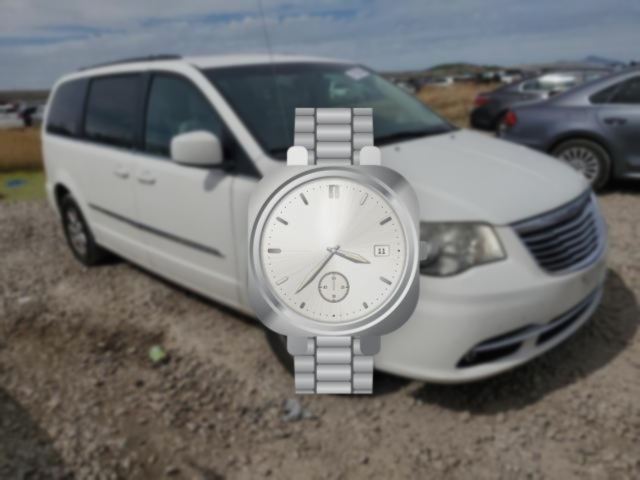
3h37
